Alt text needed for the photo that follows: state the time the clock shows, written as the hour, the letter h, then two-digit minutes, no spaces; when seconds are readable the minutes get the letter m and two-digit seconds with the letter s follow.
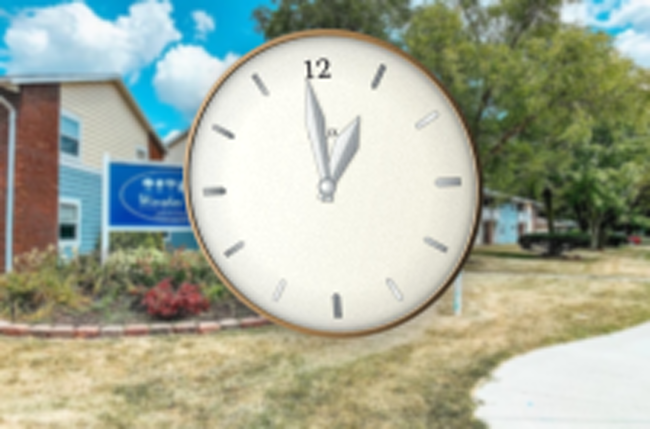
12h59
